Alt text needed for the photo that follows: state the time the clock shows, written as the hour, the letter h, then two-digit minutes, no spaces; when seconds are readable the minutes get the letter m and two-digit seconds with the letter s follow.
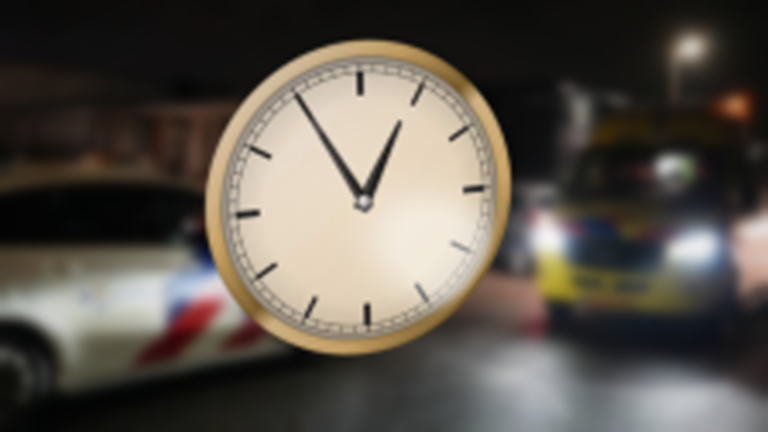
12h55
